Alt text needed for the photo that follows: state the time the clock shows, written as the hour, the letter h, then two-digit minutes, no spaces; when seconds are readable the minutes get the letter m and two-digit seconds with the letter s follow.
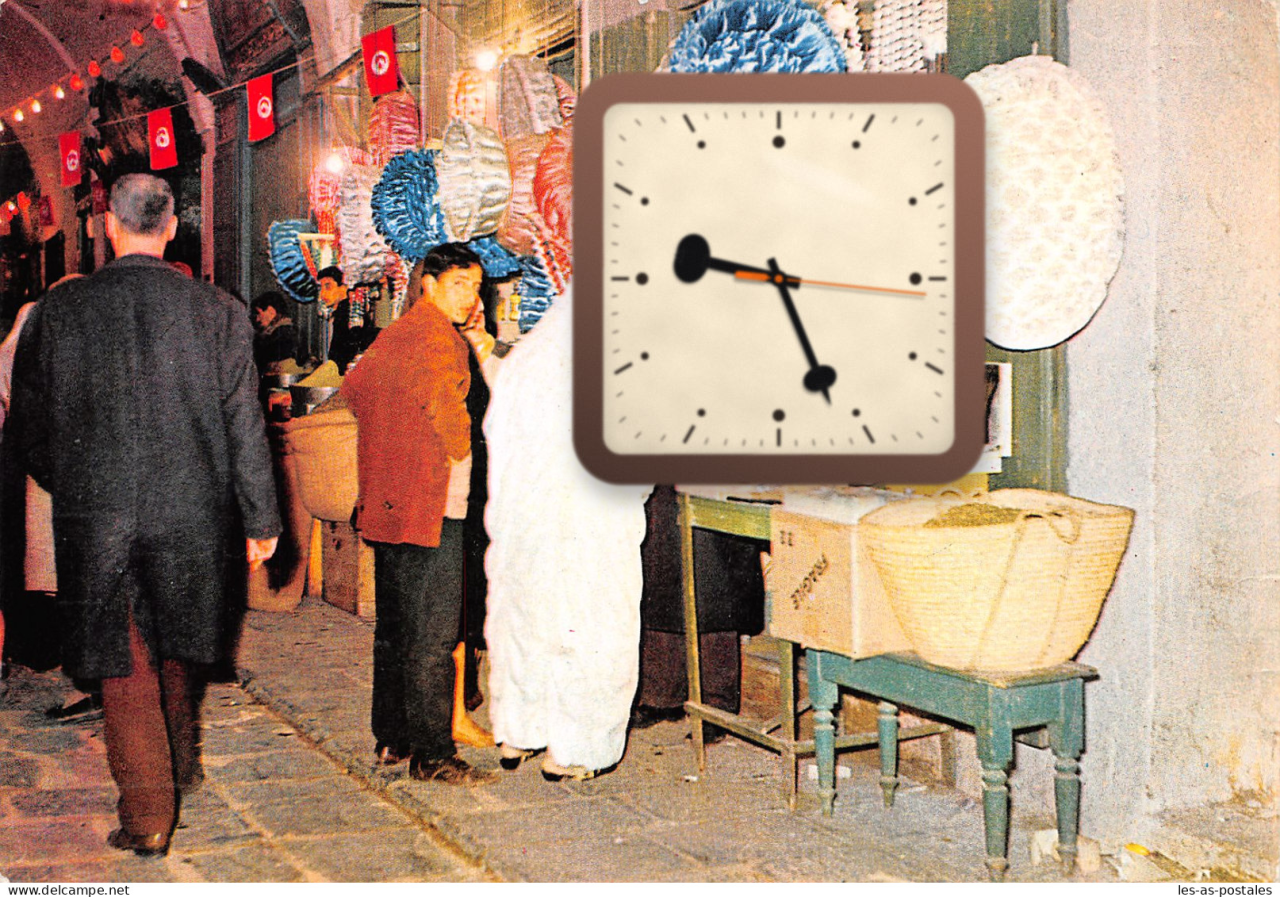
9h26m16s
